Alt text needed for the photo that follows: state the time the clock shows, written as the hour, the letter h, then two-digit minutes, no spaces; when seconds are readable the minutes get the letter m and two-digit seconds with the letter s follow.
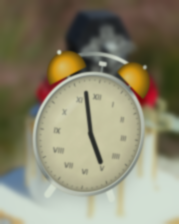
4h57
